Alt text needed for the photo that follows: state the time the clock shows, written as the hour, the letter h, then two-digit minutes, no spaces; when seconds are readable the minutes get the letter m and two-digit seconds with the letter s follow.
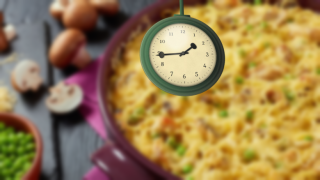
1h44
